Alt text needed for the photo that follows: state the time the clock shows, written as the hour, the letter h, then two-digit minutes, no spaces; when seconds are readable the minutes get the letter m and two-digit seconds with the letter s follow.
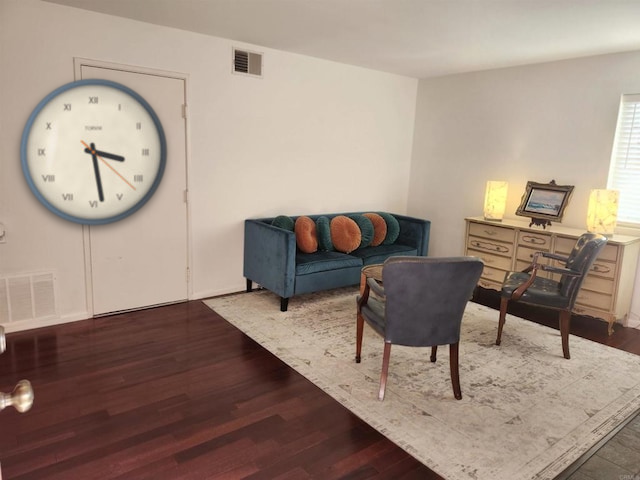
3h28m22s
